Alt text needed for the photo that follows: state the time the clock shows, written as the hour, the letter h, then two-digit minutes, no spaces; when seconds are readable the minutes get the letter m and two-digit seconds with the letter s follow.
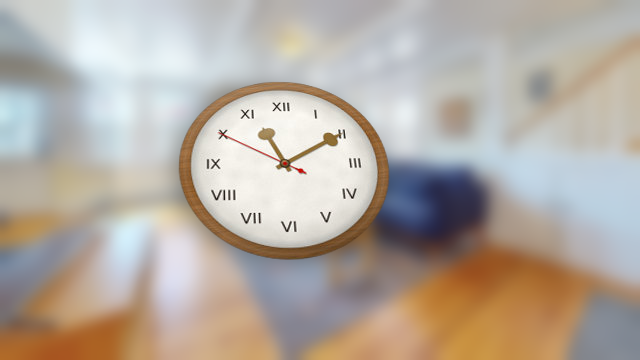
11h09m50s
